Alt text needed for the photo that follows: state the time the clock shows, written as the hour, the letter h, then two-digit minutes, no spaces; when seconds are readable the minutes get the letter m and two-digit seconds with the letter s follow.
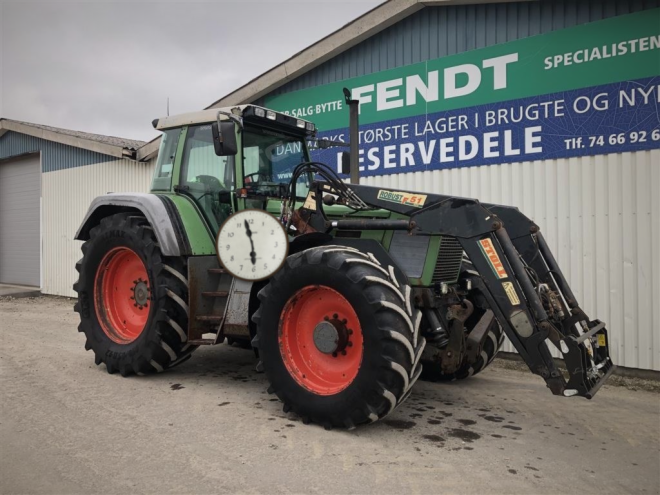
5h58
